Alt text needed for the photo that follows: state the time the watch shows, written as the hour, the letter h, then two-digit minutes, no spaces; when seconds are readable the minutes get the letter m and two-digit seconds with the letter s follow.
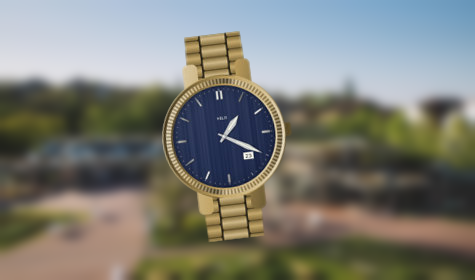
1h20
